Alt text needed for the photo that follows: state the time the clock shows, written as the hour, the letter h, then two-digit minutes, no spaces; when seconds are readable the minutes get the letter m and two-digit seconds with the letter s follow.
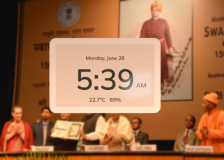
5h39
